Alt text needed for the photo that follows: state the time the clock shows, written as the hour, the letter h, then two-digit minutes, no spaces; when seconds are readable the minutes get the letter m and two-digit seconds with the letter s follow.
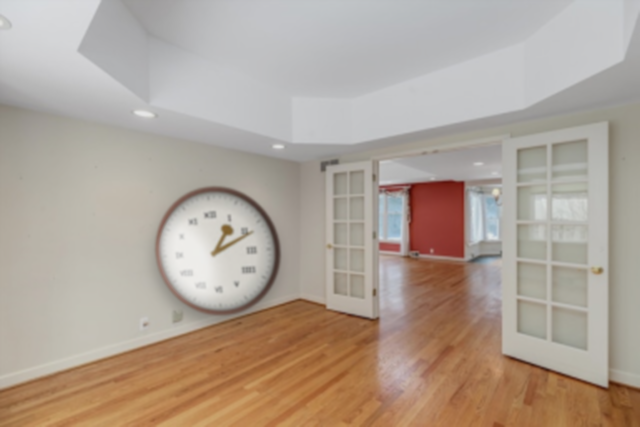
1h11
